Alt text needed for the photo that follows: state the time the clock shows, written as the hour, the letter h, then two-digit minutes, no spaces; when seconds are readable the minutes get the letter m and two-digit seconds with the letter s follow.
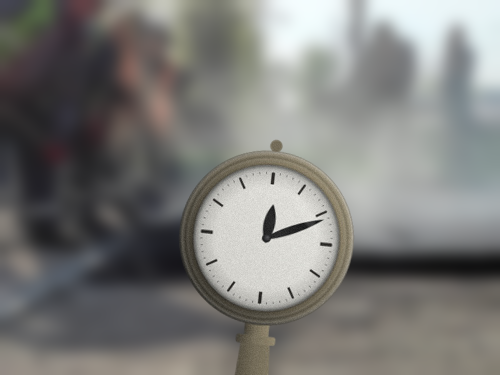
12h11
